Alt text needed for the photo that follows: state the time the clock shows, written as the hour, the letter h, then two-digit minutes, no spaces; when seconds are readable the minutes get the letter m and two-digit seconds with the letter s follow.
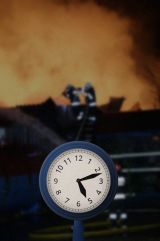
5h12
